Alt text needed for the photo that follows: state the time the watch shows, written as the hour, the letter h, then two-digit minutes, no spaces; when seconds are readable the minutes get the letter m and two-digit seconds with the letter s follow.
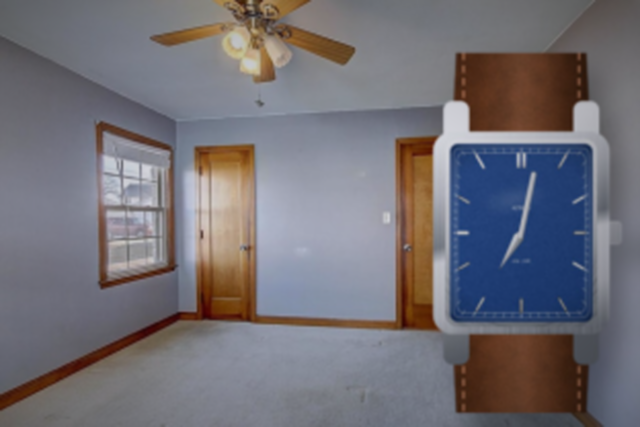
7h02
